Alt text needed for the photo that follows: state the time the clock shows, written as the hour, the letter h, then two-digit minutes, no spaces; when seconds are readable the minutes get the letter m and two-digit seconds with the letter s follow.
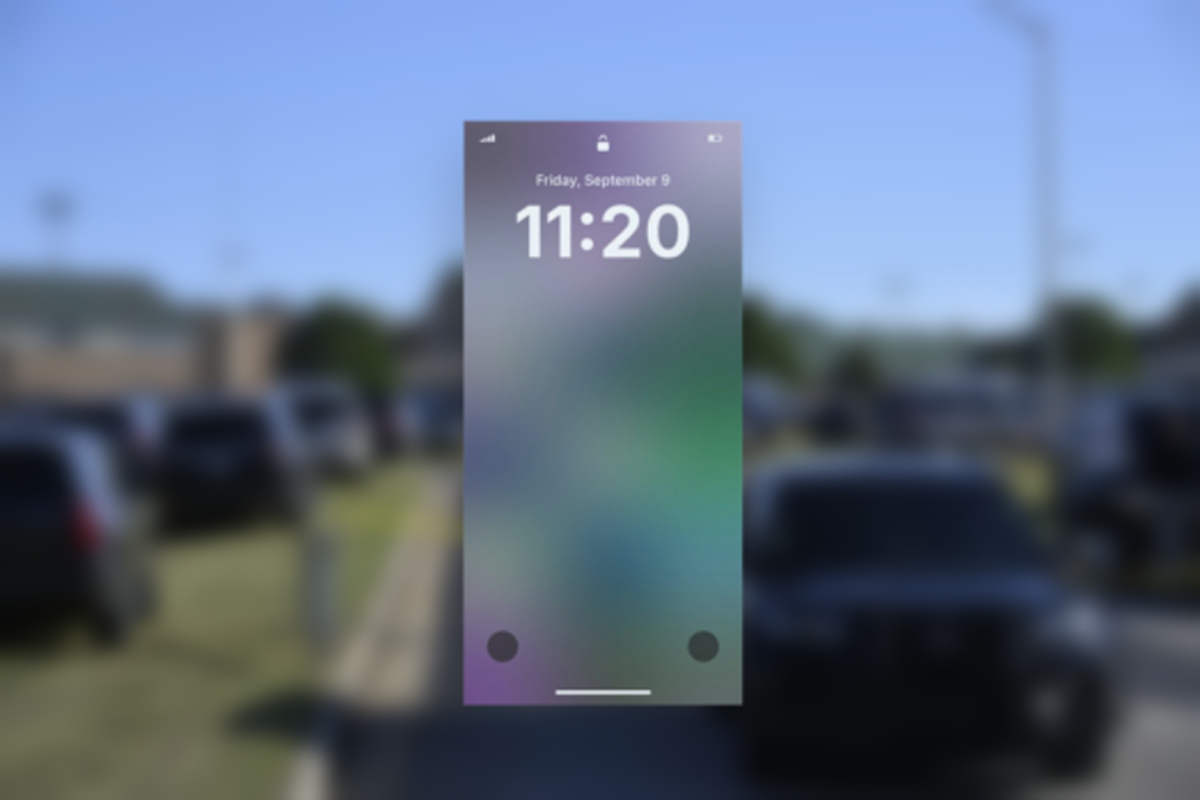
11h20
